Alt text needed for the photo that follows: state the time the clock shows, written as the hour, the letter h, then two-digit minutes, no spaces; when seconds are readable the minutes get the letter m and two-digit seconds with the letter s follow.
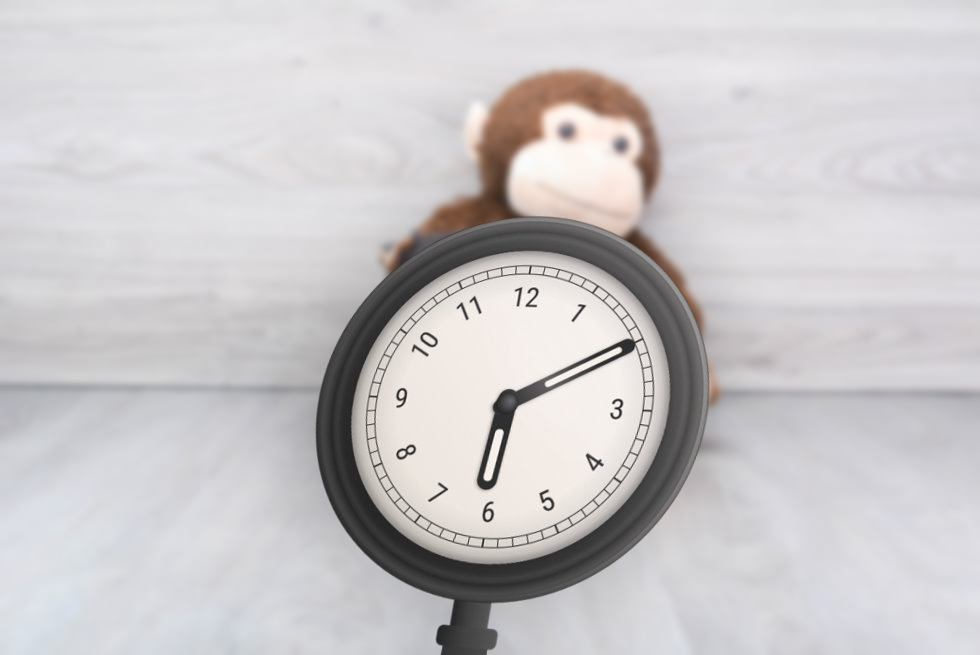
6h10
